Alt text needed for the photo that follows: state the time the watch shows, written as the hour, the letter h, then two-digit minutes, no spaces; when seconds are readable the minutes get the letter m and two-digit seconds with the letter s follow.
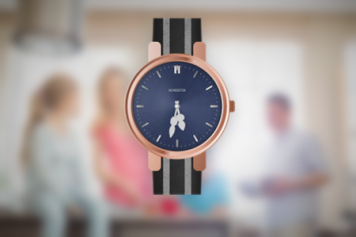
5h32
